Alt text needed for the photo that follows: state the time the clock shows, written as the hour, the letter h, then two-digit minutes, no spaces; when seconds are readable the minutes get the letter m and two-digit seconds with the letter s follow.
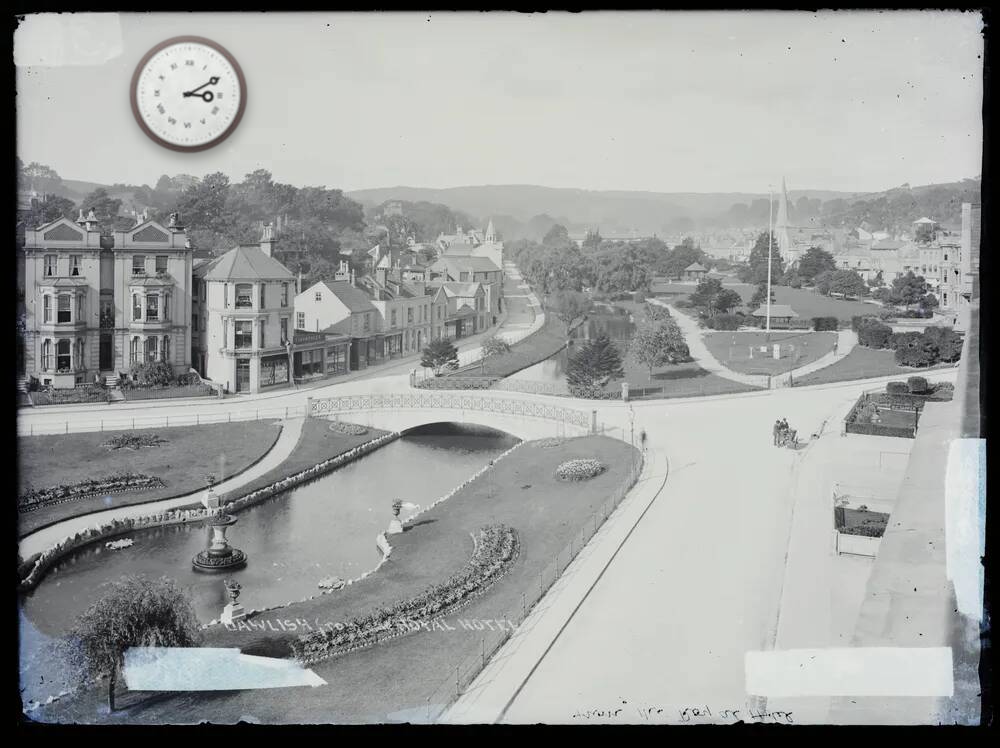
3h10
